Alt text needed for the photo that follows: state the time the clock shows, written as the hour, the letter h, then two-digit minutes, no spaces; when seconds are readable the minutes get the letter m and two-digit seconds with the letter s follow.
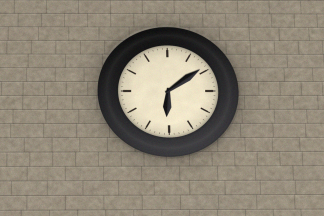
6h09
